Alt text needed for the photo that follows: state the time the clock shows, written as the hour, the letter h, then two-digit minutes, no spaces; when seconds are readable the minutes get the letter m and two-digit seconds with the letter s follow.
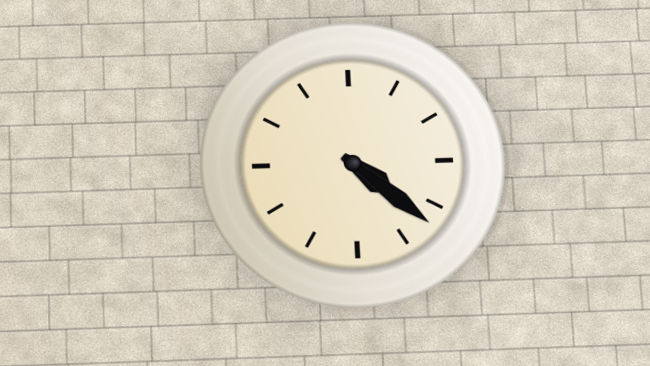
4h22
